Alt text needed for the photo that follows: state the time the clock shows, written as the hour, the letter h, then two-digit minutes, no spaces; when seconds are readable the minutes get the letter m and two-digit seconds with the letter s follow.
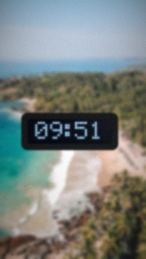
9h51
